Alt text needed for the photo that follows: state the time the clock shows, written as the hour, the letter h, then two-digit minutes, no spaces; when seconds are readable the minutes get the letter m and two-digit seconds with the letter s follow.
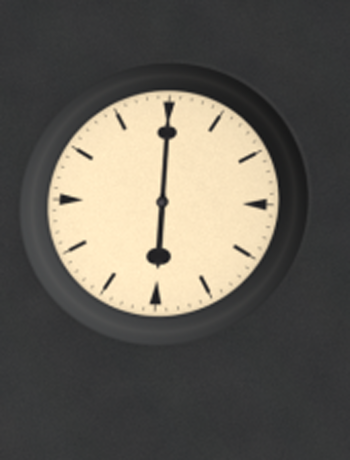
6h00
